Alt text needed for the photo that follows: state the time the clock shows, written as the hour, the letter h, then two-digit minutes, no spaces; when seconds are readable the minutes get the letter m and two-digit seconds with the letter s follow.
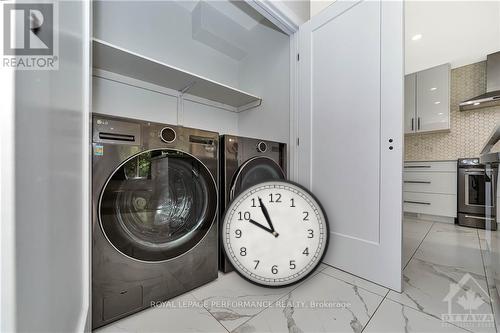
9h56
